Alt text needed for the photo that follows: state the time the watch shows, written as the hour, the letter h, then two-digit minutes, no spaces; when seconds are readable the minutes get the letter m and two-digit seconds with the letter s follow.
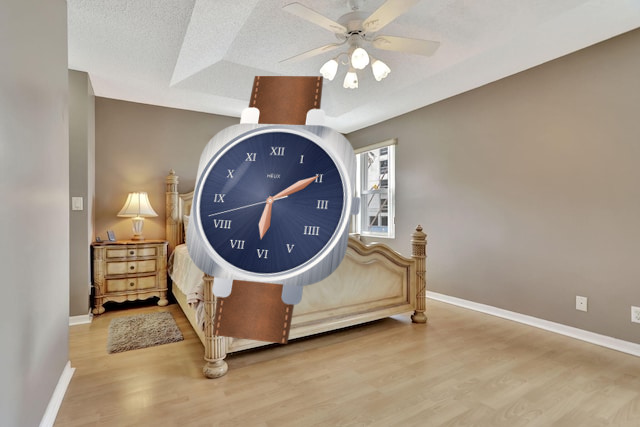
6h09m42s
